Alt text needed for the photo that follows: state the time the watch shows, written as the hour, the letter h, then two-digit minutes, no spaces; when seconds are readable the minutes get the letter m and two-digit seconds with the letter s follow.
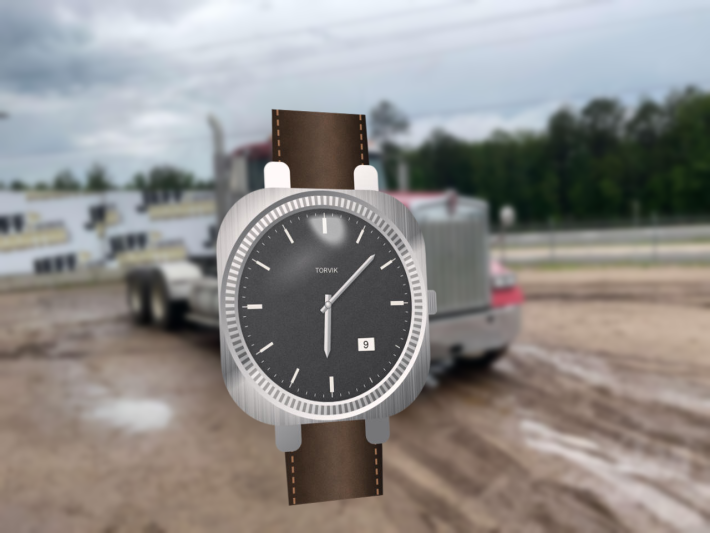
6h08
